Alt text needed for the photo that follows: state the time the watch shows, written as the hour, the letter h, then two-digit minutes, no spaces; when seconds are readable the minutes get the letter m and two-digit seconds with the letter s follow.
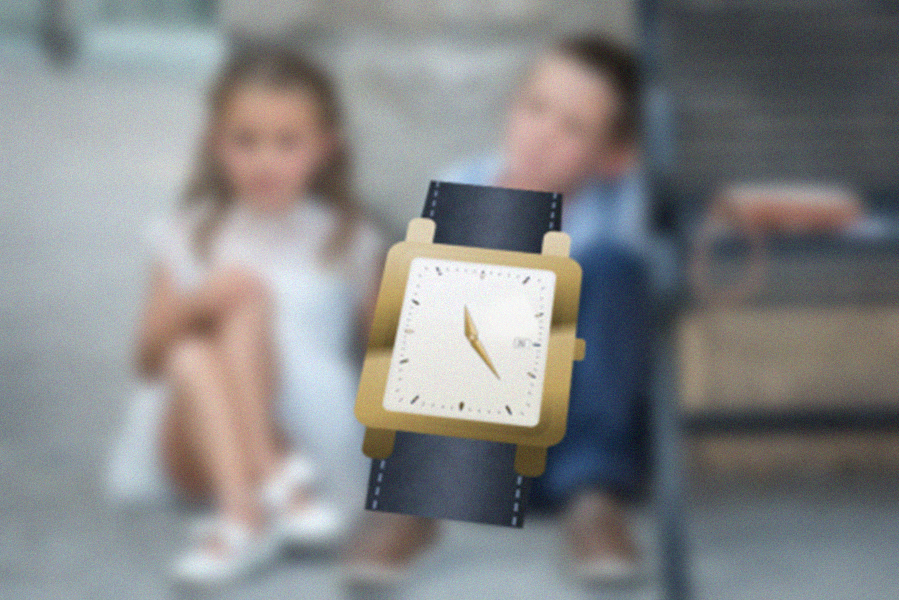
11h24
